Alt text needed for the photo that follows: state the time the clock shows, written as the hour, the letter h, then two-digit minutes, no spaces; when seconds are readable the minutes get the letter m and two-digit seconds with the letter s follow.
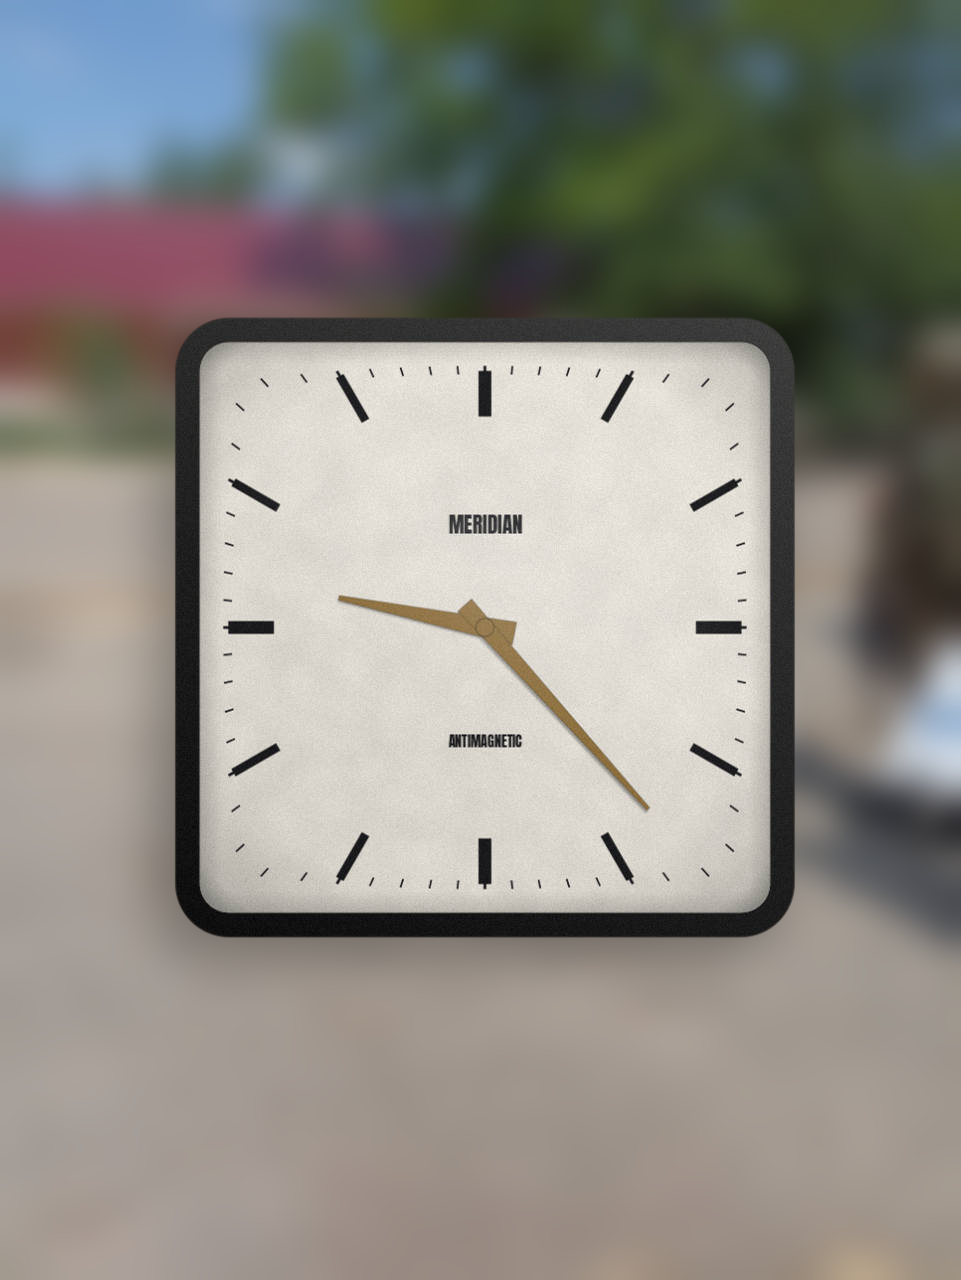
9h23
